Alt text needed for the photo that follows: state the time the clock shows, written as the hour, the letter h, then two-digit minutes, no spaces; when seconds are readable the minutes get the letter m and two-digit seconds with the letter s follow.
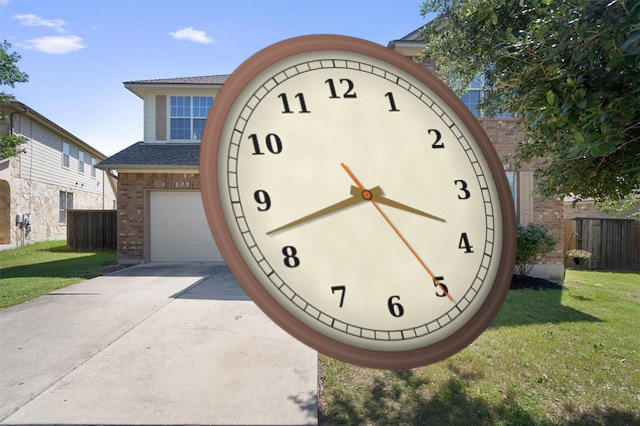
3h42m25s
